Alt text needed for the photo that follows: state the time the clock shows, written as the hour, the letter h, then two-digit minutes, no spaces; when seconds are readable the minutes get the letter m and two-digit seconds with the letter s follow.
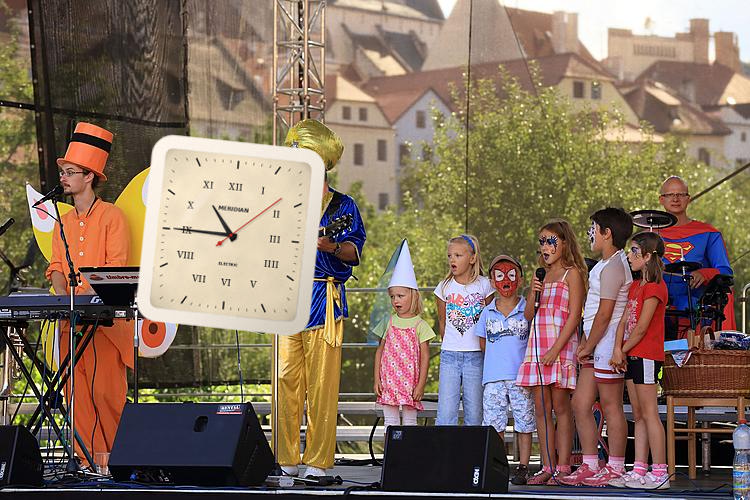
10h45m08s
